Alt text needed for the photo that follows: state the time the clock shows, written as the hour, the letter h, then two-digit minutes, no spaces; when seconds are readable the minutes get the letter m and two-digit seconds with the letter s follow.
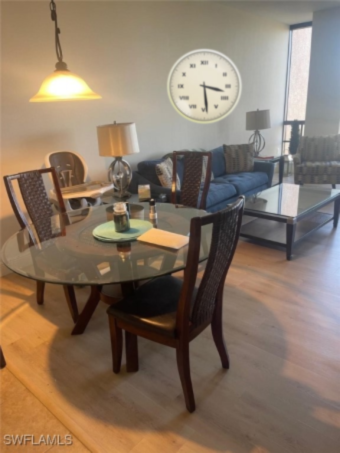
3h29
